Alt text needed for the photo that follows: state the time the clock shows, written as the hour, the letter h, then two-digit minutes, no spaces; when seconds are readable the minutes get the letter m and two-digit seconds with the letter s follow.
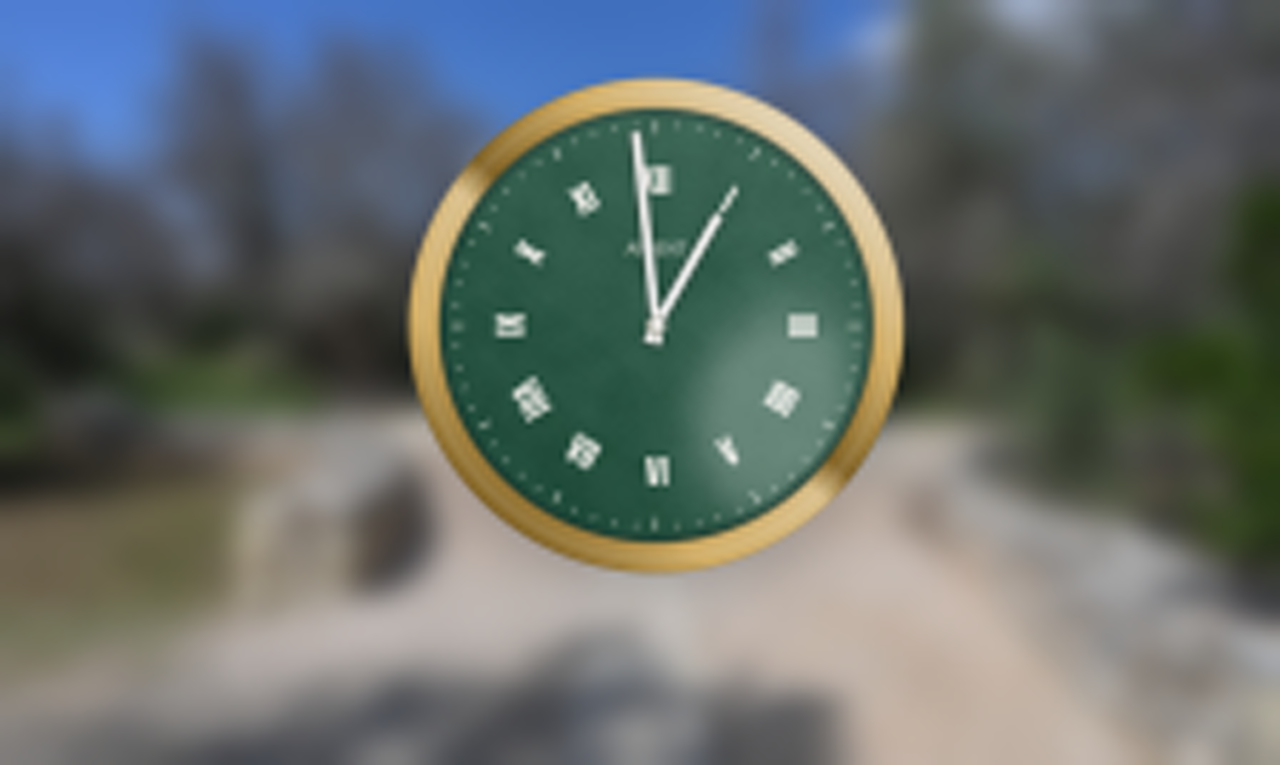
12h59
